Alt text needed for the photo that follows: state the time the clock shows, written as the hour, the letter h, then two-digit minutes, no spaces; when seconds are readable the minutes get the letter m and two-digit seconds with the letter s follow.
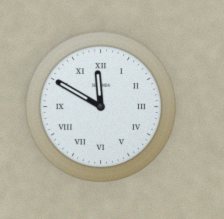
11h50
